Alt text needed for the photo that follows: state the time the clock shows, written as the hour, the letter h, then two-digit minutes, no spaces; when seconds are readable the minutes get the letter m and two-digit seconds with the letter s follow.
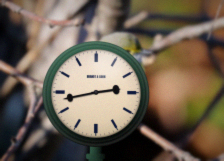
2h43
